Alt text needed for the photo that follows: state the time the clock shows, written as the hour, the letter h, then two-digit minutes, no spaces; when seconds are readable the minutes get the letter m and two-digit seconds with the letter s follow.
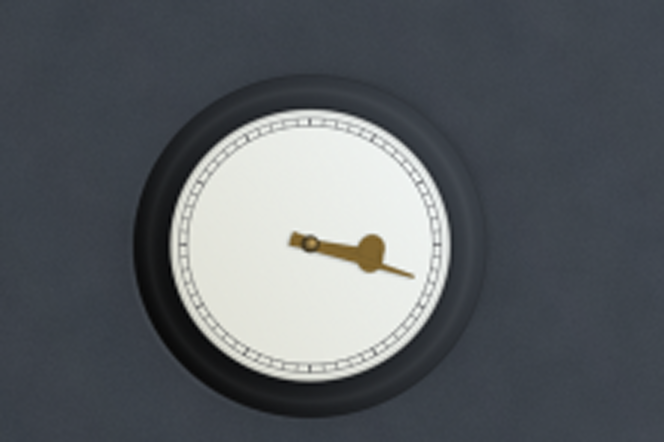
3h18
